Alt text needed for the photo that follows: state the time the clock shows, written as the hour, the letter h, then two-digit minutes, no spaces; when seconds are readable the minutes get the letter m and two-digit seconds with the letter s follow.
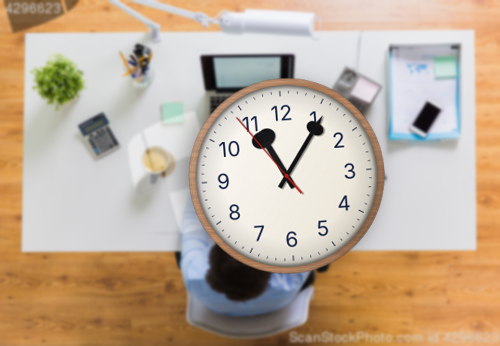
11h05m54s
